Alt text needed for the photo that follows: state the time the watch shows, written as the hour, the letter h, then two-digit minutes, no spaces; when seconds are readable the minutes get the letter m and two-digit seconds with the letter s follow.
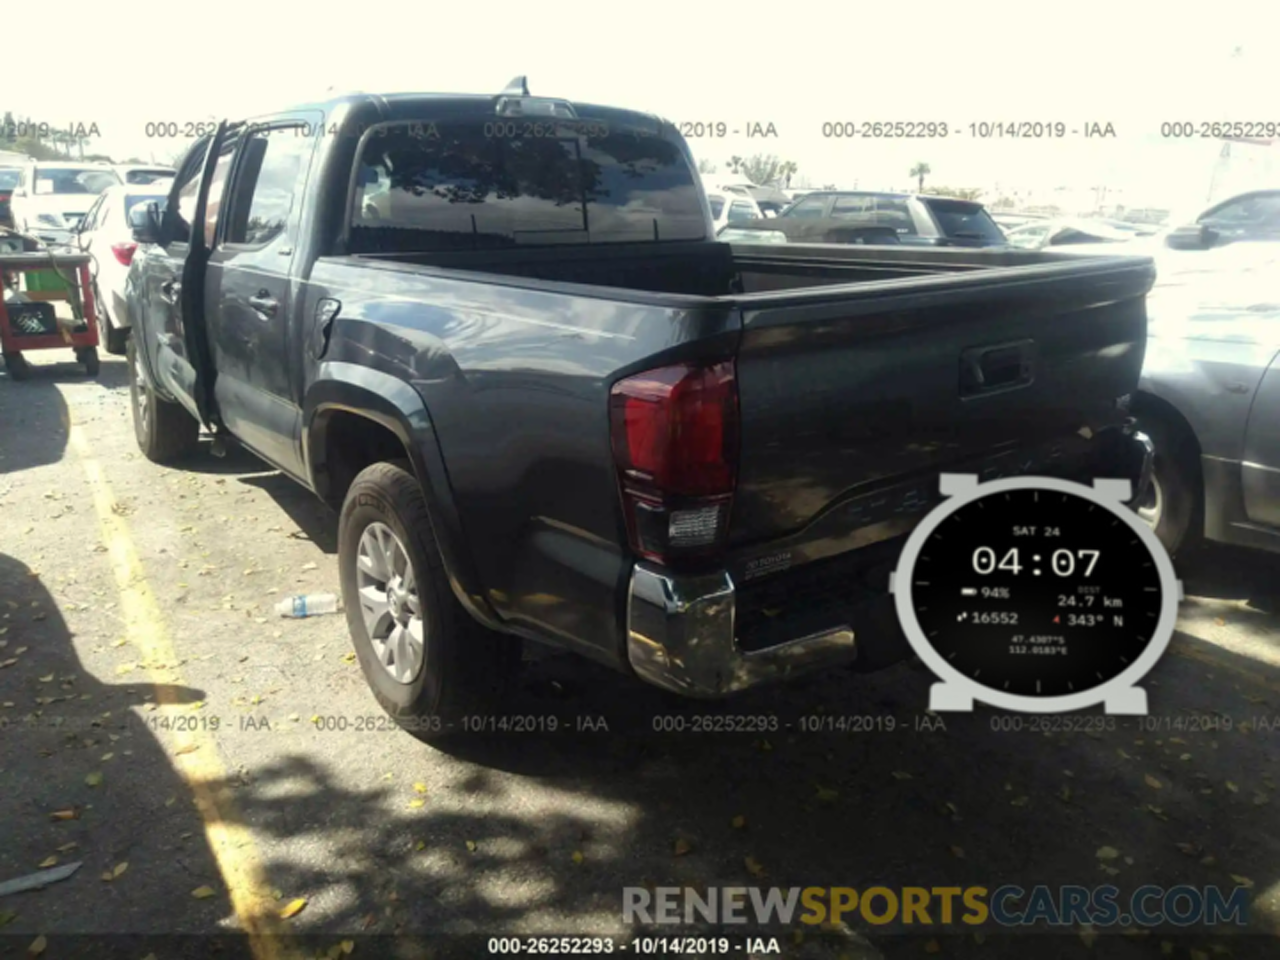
4h07
